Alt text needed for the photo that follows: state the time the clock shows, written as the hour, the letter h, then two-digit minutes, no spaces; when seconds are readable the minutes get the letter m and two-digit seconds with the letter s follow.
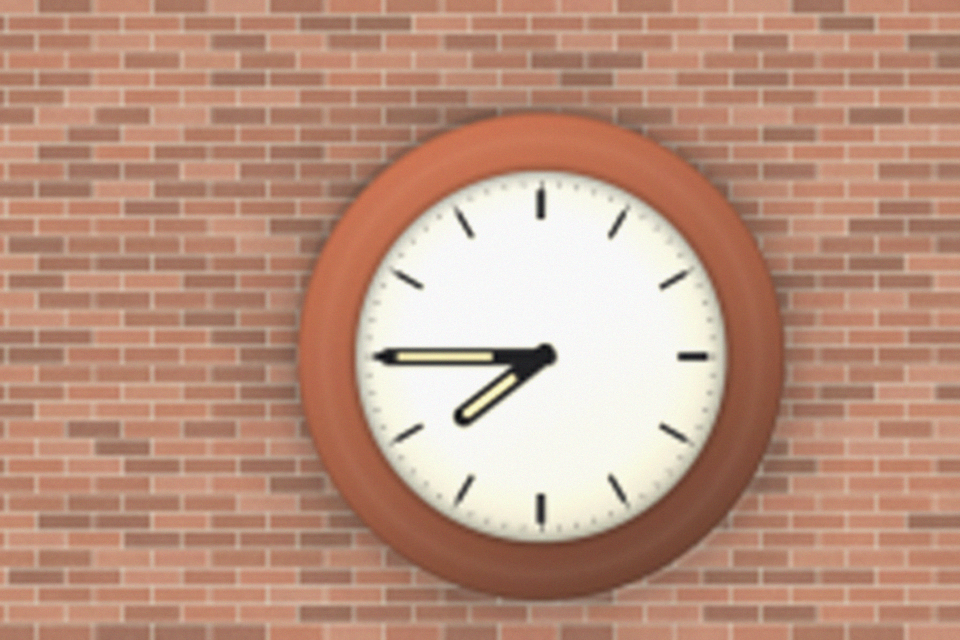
7h45
